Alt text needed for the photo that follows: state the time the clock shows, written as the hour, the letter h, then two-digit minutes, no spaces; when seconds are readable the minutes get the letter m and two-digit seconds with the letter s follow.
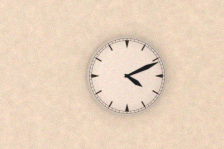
4h11
